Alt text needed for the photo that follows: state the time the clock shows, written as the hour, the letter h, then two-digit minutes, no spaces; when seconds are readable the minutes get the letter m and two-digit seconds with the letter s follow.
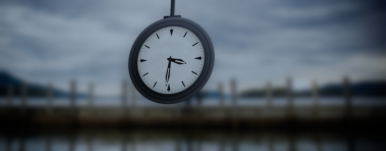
3h31
